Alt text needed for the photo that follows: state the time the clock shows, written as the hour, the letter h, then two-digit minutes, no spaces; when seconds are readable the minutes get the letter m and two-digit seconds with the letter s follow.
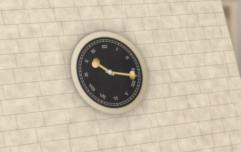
10h17
